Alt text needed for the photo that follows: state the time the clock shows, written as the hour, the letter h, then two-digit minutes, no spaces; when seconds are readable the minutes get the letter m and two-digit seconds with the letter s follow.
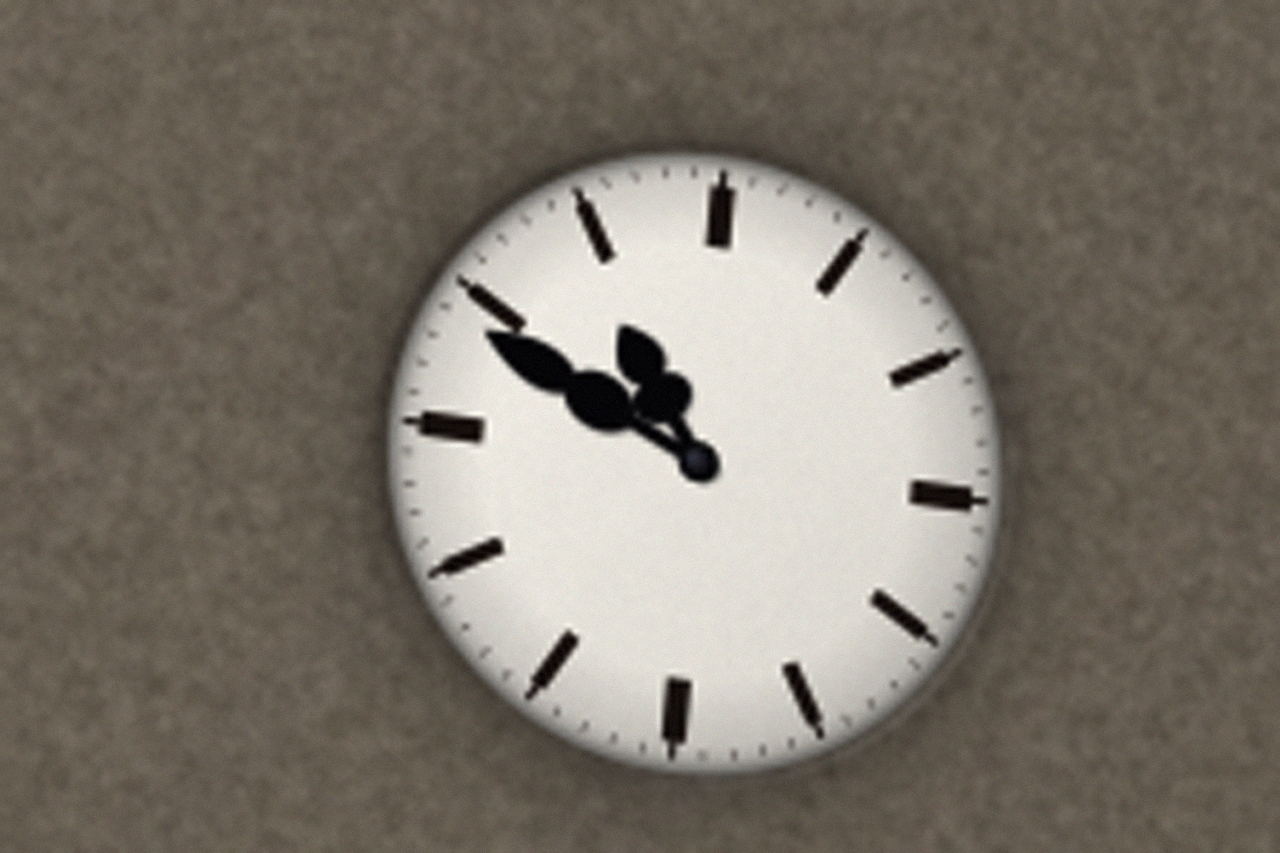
10h49
